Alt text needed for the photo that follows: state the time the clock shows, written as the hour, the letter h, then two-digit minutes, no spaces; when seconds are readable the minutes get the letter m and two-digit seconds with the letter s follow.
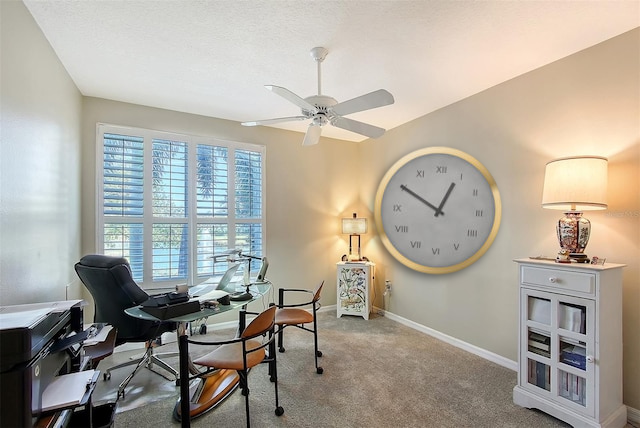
12h50
